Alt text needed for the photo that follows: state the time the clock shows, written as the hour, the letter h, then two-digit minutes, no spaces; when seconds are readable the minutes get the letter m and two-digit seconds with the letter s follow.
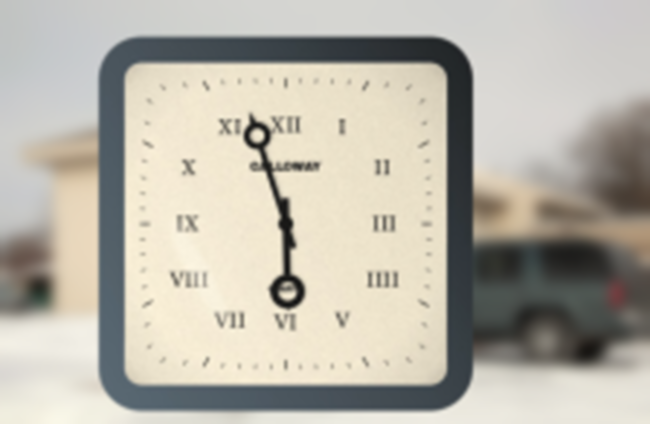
5h57
